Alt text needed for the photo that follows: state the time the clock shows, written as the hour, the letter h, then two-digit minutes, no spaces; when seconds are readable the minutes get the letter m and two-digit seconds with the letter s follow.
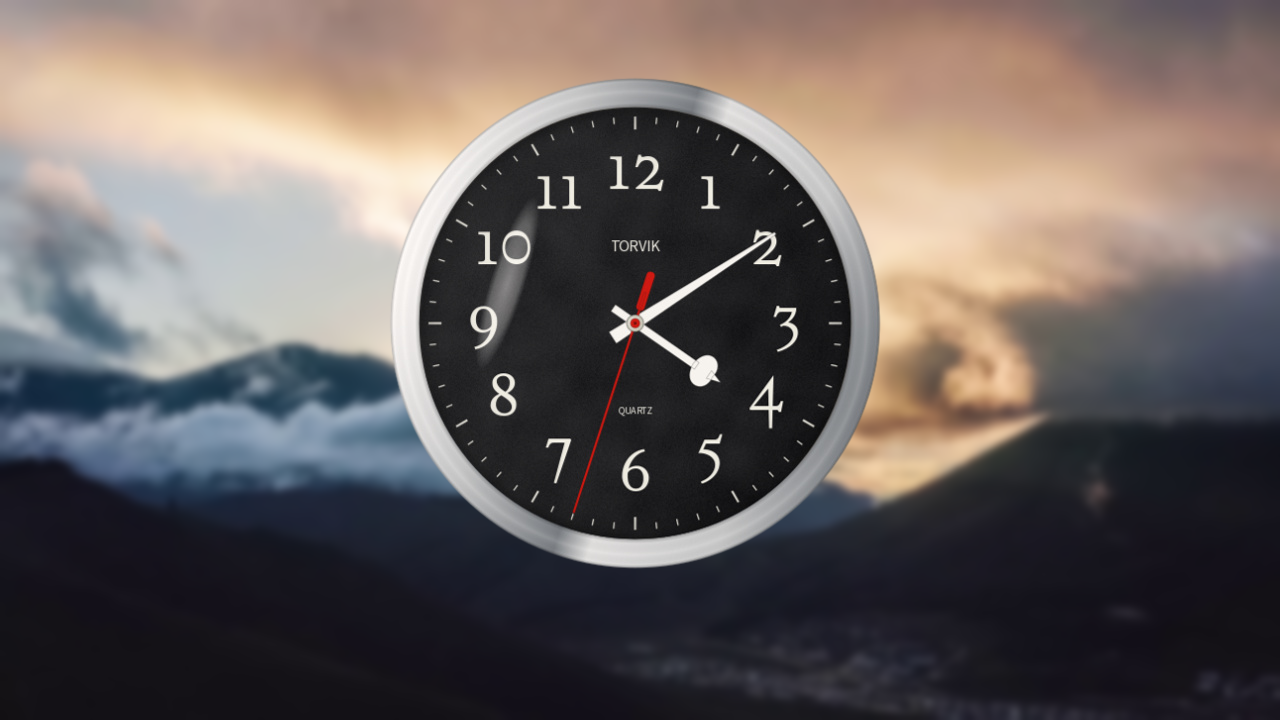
4h09m33s
